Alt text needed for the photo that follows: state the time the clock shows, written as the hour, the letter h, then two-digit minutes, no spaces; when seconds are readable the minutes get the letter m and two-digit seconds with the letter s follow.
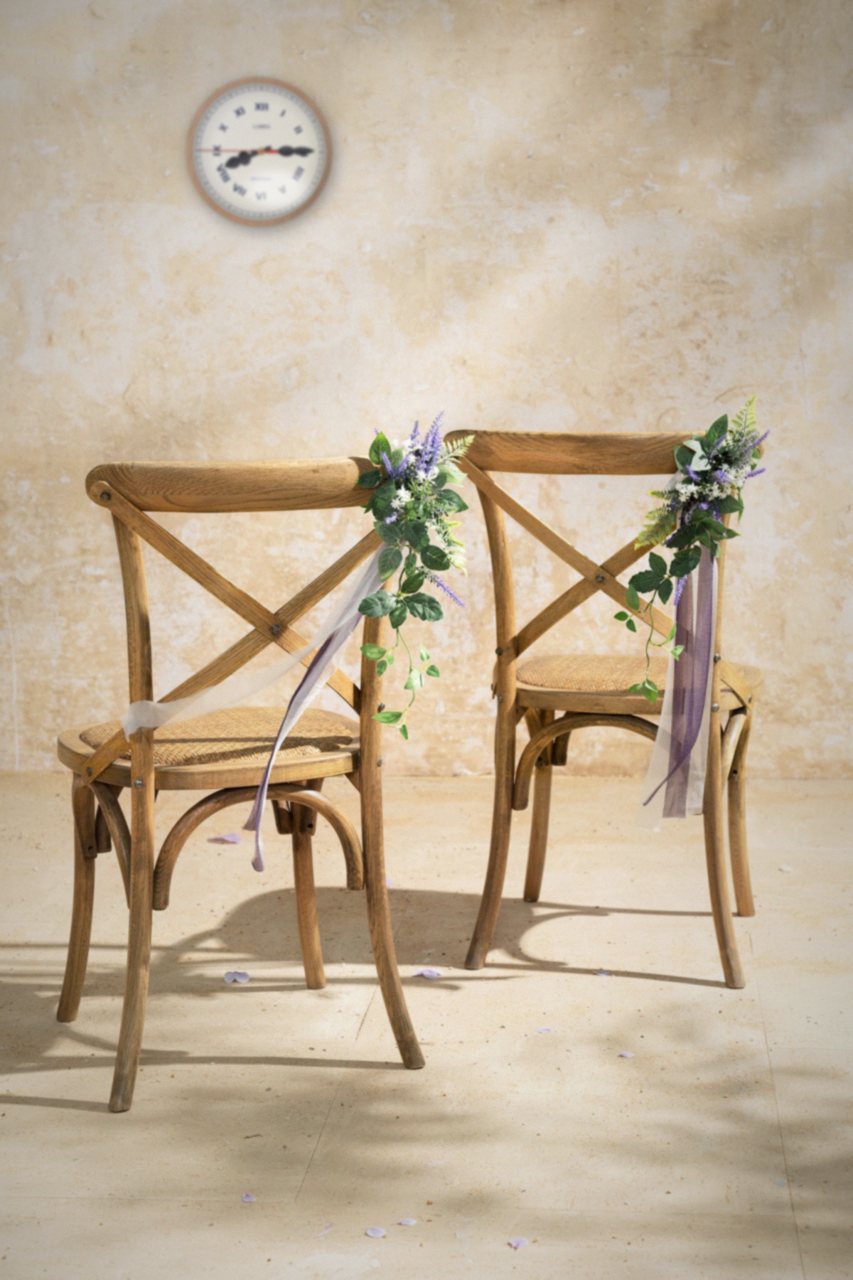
8h14m45s
